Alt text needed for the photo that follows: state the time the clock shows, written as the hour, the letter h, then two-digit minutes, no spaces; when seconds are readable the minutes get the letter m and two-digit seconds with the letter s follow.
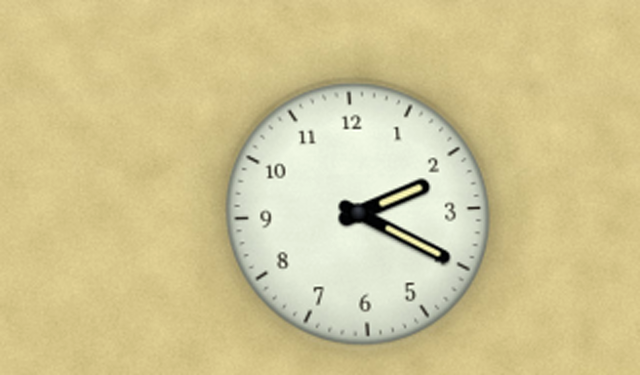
2h20
